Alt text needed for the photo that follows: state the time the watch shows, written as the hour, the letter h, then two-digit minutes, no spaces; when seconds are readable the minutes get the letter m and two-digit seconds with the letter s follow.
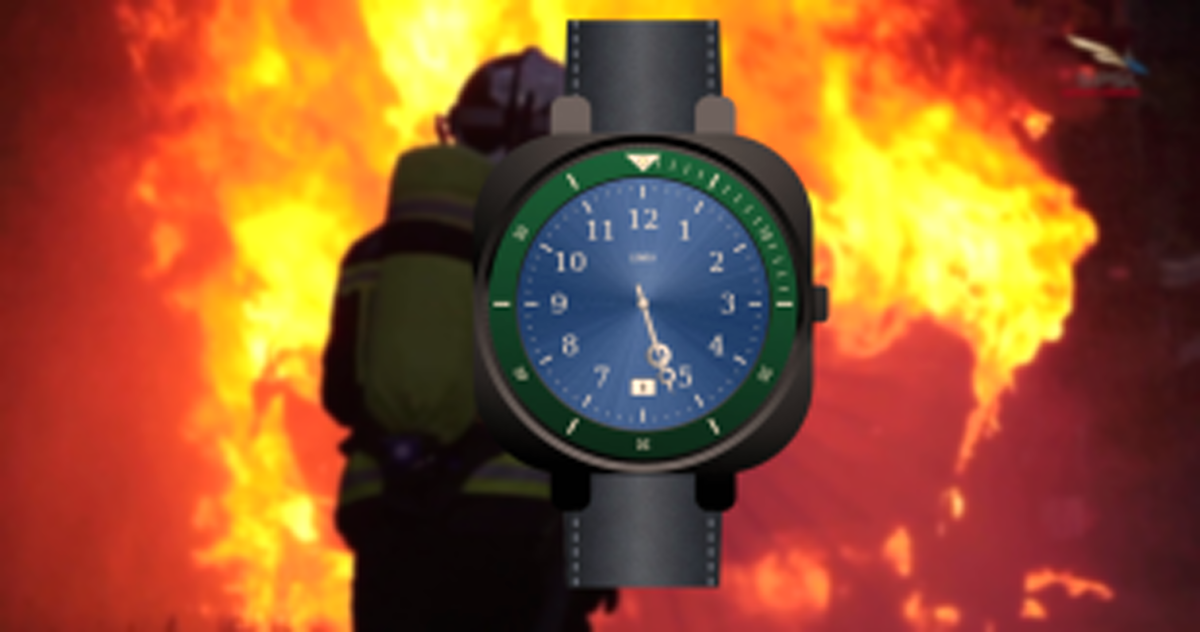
5h27
